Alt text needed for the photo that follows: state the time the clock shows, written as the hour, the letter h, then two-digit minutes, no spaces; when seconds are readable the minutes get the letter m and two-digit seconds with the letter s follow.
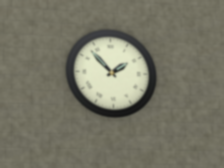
1h53
